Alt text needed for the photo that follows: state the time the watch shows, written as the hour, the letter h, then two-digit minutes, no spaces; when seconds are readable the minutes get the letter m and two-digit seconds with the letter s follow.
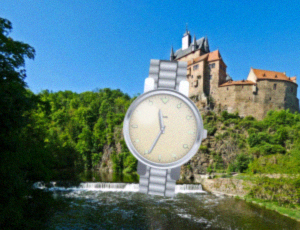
11h34
